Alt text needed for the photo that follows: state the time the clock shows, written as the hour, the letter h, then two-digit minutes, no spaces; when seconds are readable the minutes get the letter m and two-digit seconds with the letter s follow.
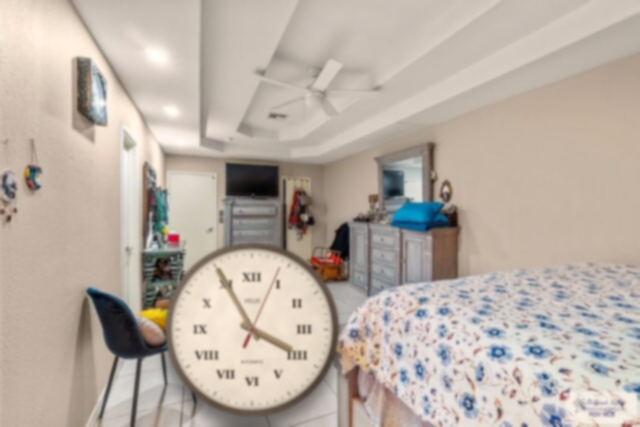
3h55m04s
